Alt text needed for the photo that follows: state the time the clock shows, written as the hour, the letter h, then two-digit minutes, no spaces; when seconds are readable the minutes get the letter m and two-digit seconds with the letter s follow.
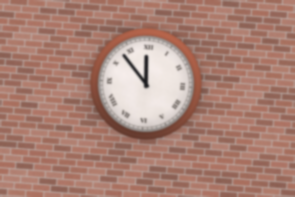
11h53
